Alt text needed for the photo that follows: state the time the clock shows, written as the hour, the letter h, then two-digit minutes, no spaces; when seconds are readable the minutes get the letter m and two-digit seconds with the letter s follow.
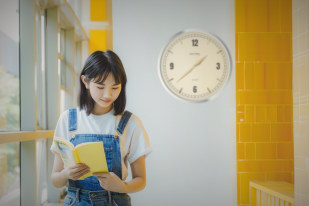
1h38
